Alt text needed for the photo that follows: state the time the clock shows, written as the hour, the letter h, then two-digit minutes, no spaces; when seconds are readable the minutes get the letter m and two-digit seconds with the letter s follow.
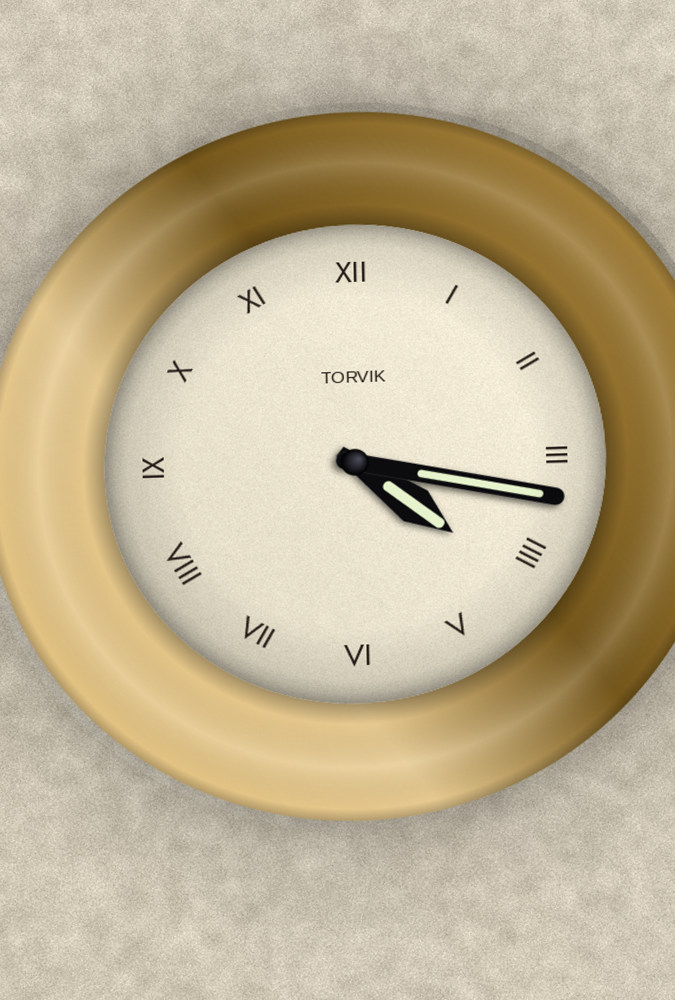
4h17
